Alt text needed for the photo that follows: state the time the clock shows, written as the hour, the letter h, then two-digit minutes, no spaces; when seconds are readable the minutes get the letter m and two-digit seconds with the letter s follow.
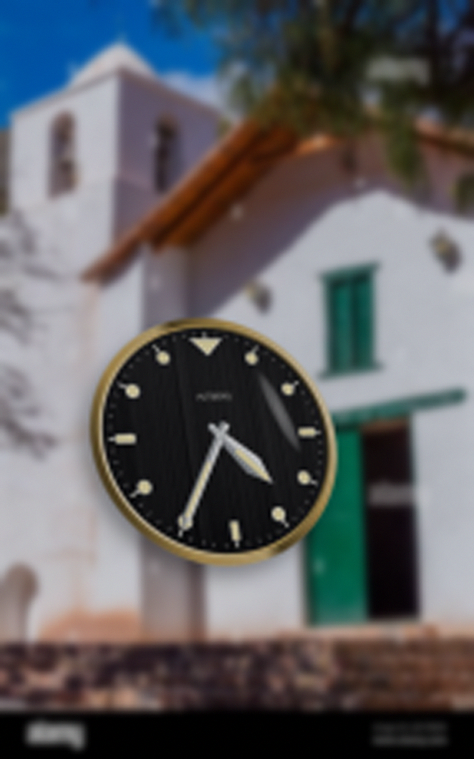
4h35
